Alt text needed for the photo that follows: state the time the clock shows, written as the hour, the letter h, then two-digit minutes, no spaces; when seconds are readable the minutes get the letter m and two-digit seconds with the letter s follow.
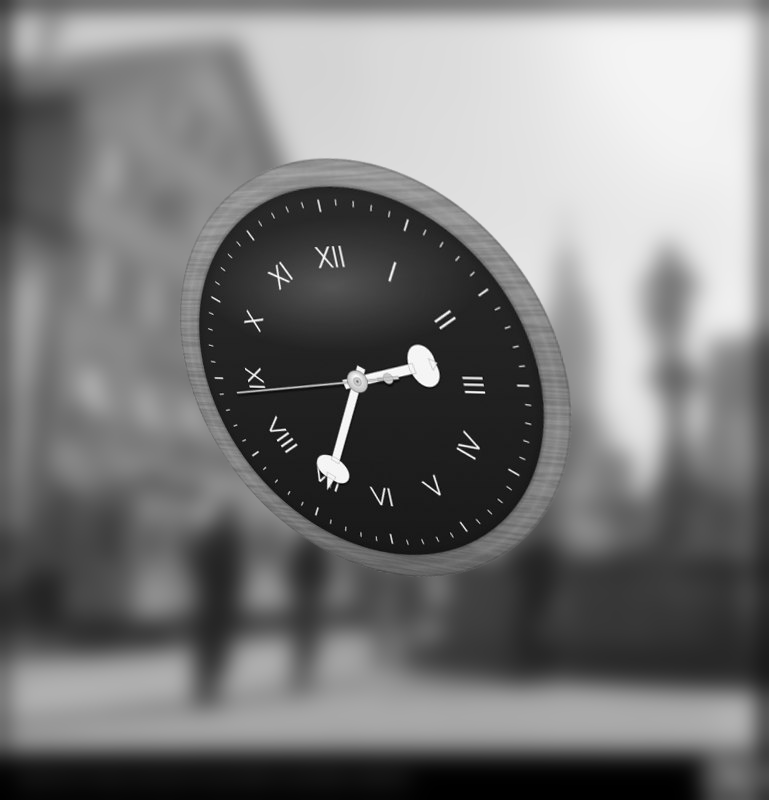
2h34m44s
